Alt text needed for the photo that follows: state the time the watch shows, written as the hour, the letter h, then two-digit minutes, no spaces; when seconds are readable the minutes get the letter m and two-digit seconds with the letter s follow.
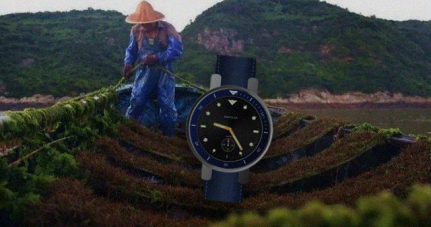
9h24
